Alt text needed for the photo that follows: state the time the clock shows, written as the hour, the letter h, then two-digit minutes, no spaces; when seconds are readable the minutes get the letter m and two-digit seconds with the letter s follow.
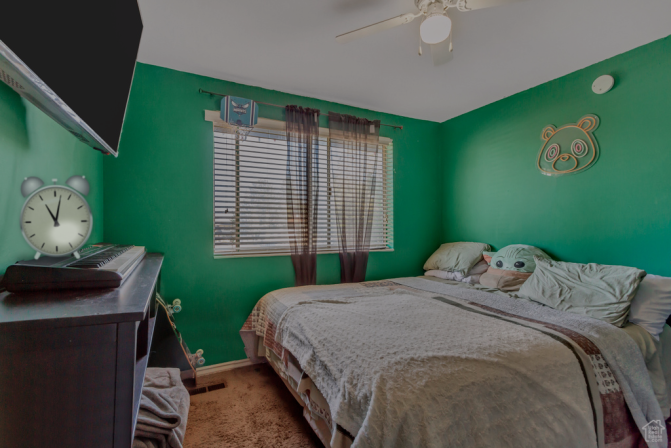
11h02
